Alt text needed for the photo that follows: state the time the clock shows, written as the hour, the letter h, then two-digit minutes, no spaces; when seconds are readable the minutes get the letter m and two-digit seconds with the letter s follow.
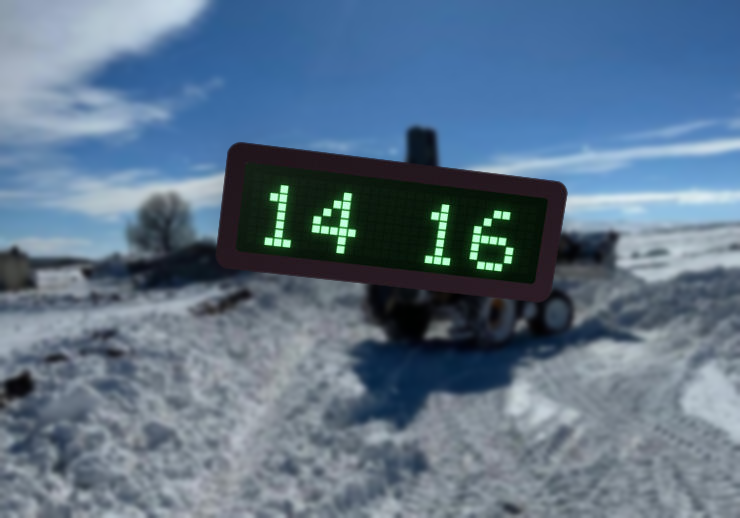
14h16
